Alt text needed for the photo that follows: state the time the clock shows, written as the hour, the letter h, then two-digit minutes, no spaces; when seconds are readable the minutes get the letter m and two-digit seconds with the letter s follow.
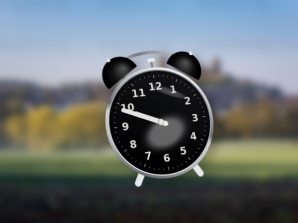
9h49
